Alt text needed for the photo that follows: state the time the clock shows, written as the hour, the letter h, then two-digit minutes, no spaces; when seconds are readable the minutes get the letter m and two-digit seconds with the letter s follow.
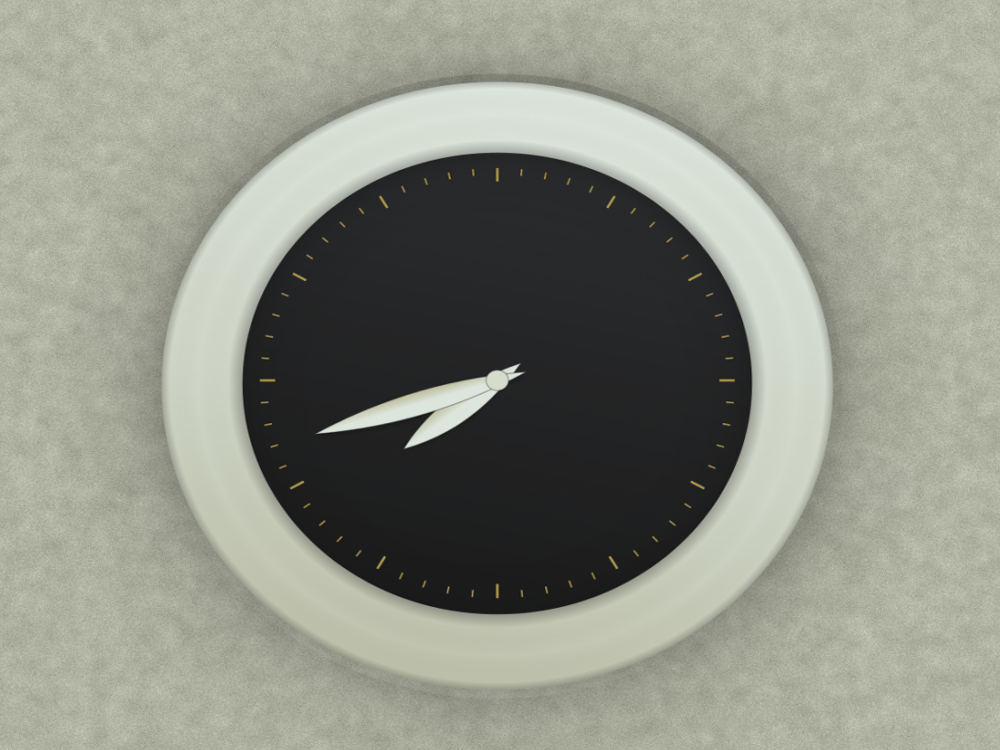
7h42
